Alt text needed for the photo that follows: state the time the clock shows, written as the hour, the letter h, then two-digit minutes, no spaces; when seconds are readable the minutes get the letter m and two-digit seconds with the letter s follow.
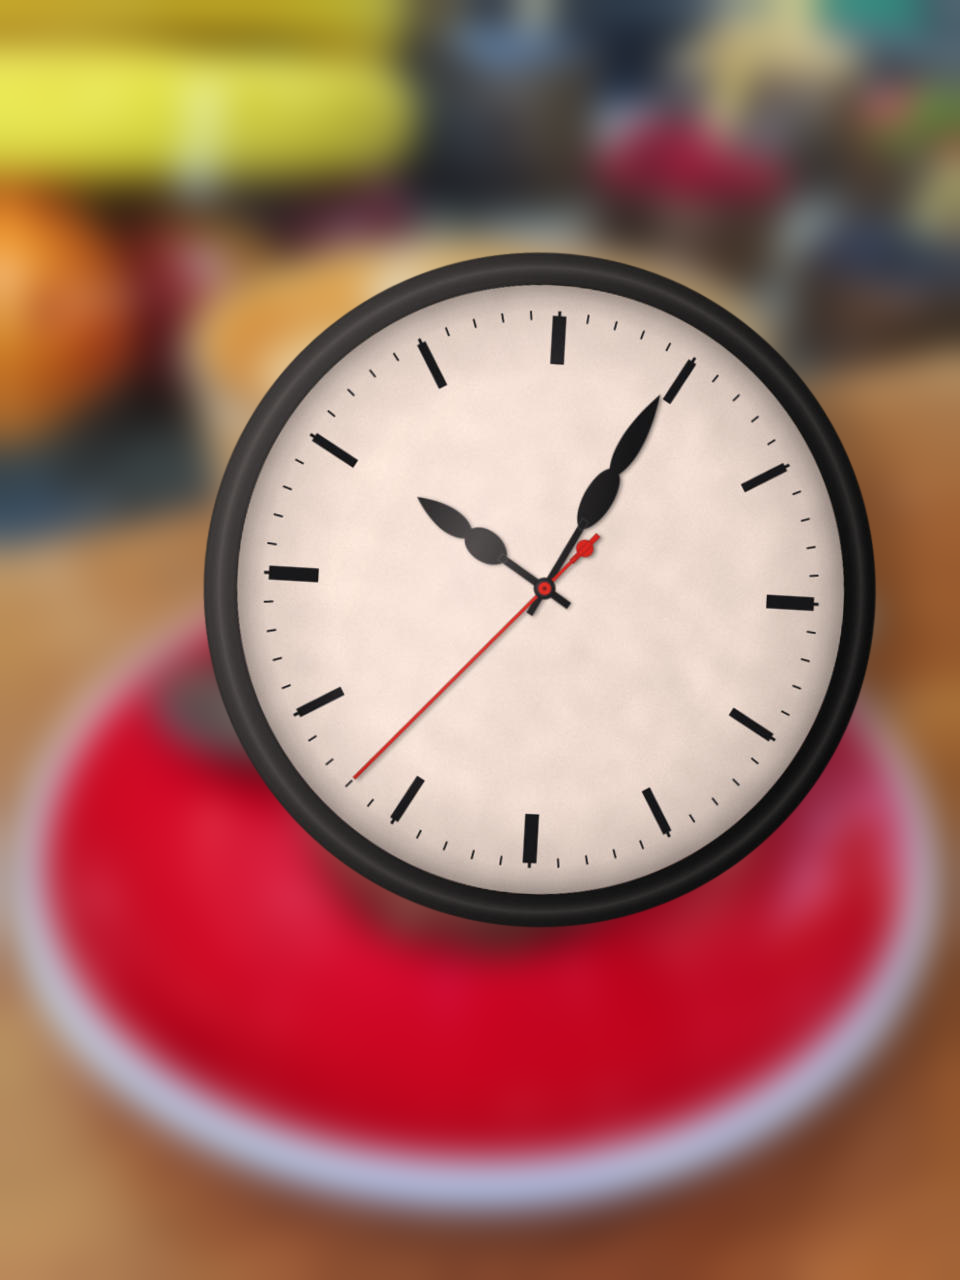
10h04m37s
